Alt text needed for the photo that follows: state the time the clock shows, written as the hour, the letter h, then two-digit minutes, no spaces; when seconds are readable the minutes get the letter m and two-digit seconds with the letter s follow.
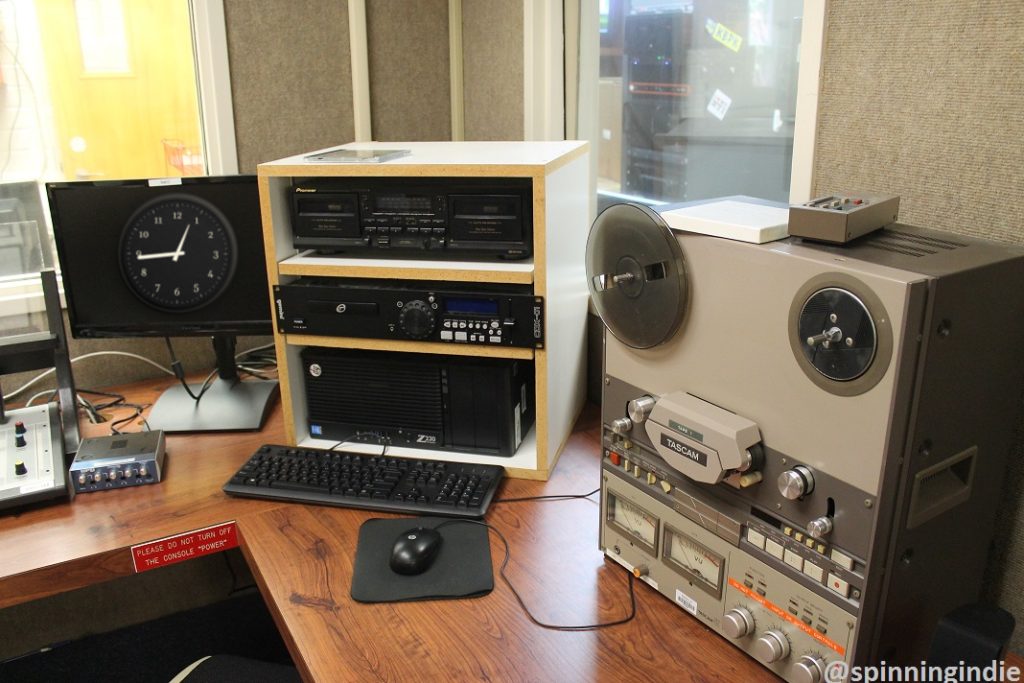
12h44
